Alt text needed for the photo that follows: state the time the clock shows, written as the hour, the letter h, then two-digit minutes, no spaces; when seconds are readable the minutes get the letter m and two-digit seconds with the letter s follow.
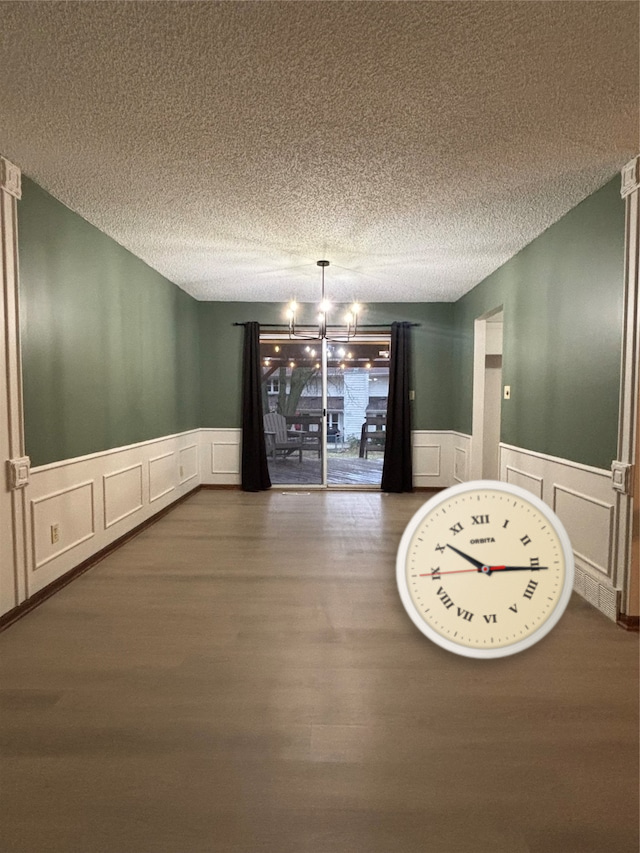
10h15m45s
